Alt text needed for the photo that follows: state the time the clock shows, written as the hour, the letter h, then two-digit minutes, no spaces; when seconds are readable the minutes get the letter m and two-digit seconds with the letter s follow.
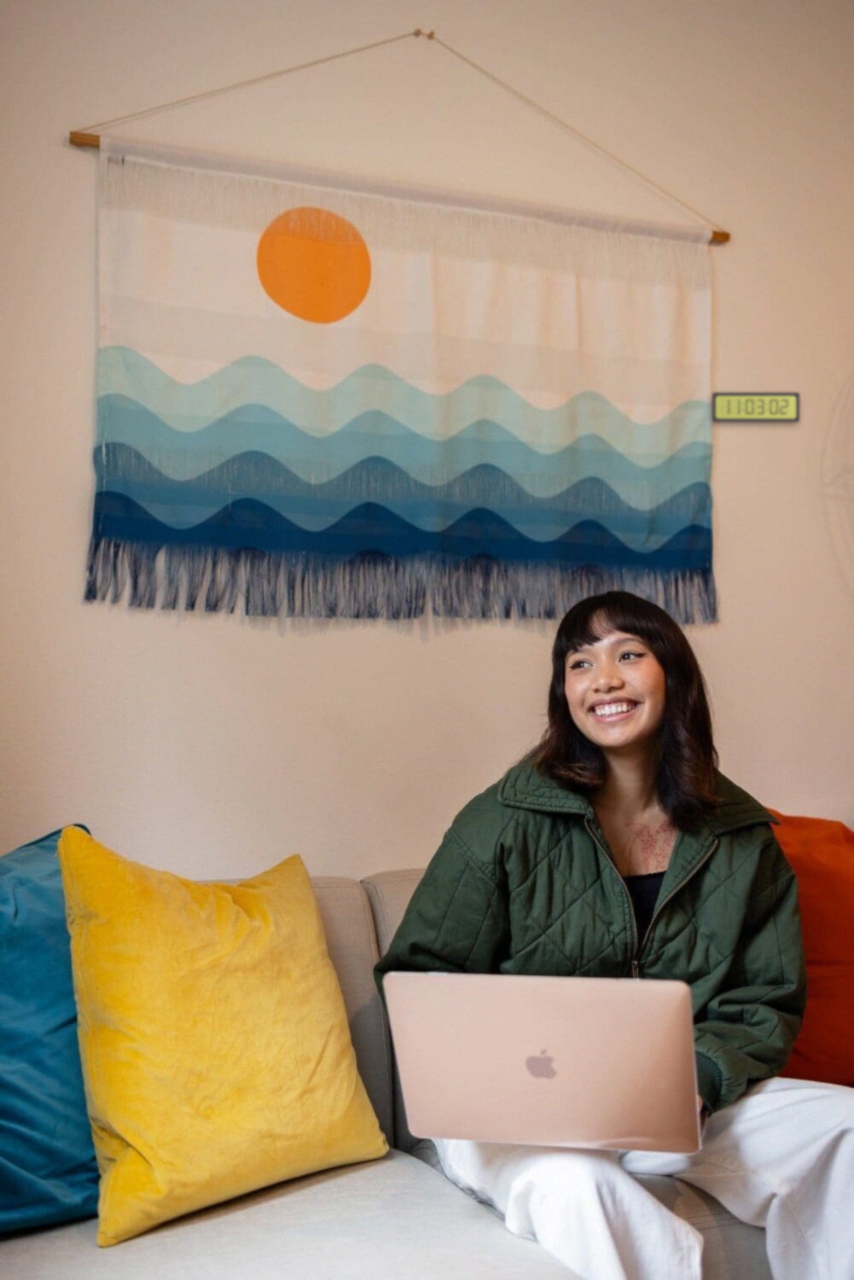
11h03m02s
